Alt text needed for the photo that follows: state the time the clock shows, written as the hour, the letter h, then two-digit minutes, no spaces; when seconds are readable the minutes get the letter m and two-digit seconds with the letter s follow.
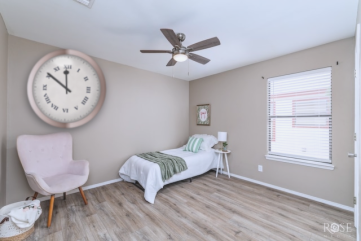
11h51
